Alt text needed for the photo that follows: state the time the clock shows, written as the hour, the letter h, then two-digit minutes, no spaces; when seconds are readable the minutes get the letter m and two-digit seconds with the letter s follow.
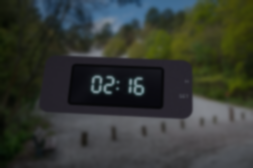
2h16
